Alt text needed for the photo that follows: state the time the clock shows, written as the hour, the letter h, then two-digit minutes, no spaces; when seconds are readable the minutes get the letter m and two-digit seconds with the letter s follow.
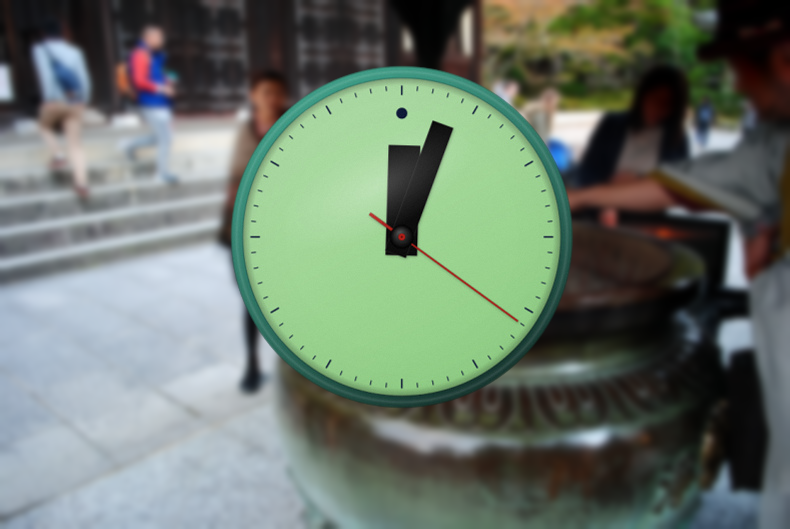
12h03m21s
